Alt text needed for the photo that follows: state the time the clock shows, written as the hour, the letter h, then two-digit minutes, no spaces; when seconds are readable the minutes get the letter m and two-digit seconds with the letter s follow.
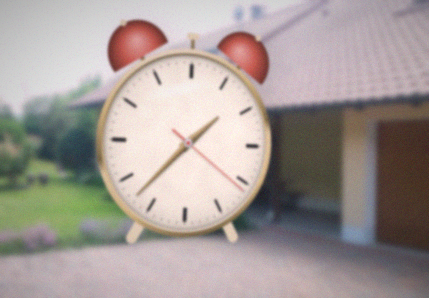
1h37m21s
